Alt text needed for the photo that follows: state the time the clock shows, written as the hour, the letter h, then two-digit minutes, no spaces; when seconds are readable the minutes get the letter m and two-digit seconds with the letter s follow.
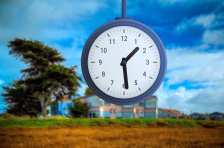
1h29
